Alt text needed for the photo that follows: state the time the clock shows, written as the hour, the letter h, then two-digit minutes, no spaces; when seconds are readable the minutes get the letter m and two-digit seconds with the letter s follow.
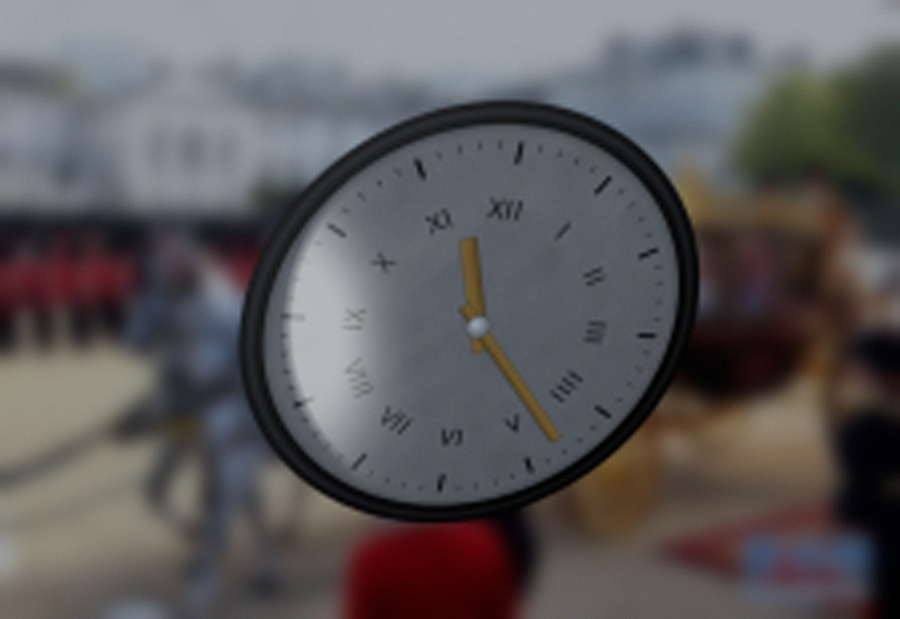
11h23
